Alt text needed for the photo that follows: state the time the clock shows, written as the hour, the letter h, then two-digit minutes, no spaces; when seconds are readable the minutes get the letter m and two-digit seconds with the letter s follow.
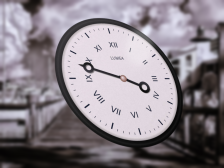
3h48
